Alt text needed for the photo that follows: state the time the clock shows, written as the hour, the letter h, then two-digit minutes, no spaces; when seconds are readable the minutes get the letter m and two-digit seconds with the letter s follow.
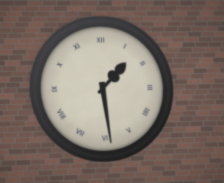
1h29
